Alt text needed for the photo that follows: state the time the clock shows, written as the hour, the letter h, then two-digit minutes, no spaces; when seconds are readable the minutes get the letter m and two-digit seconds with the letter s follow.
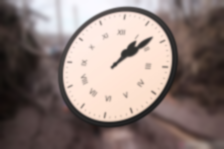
1h08
